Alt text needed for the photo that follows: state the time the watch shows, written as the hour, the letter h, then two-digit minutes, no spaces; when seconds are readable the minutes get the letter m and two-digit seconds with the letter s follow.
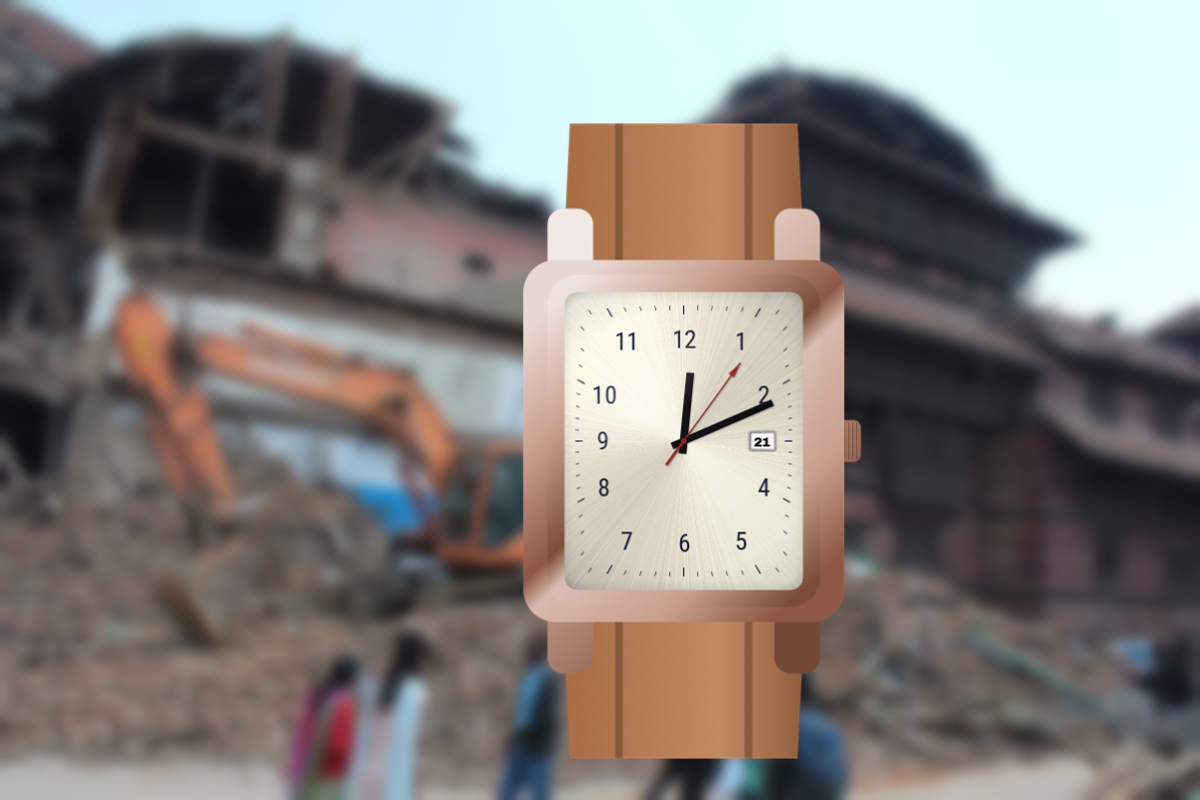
12h11m06s
